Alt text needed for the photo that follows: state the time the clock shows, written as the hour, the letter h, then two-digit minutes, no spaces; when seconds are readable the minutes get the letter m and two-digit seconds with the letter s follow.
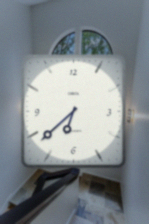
6h38
